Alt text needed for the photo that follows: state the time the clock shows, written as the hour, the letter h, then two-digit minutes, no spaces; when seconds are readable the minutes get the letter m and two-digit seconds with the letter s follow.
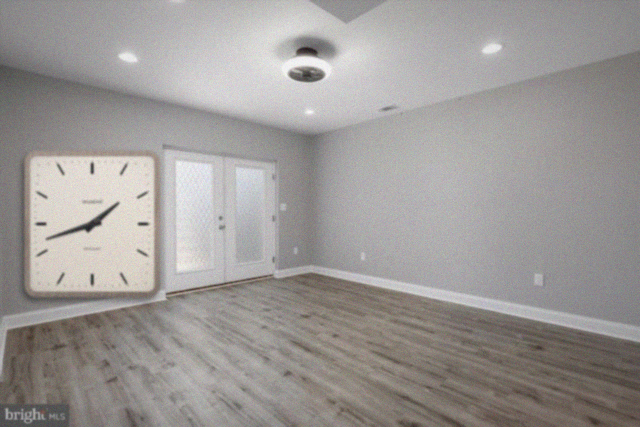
1h42
